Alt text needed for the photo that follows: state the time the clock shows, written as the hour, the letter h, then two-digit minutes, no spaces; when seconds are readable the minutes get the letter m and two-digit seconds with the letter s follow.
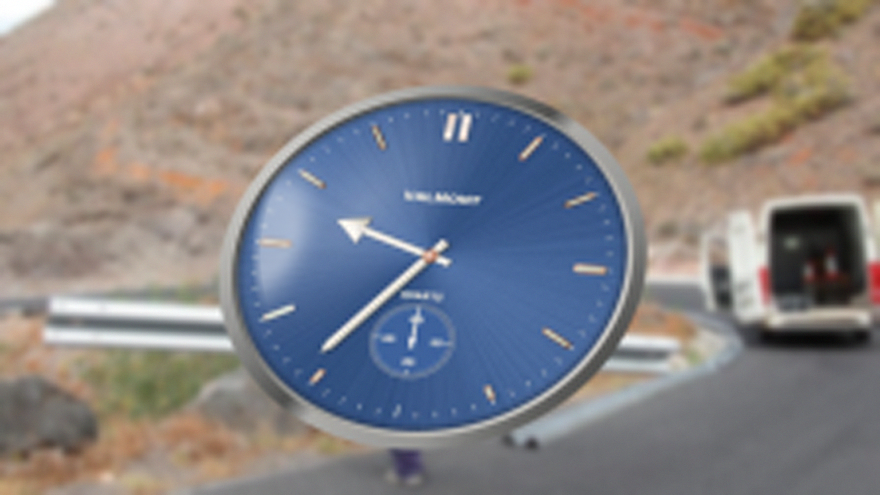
9h36
